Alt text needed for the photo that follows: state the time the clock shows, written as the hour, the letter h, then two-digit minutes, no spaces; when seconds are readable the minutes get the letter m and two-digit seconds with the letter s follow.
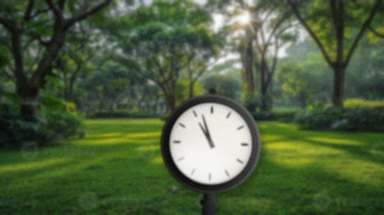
10h57
